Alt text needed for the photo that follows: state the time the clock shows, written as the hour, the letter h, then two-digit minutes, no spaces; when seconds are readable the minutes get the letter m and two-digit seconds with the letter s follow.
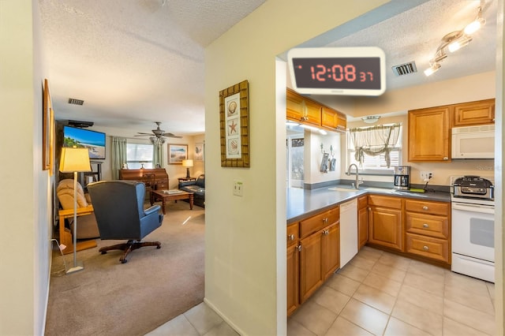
12h08m37s
